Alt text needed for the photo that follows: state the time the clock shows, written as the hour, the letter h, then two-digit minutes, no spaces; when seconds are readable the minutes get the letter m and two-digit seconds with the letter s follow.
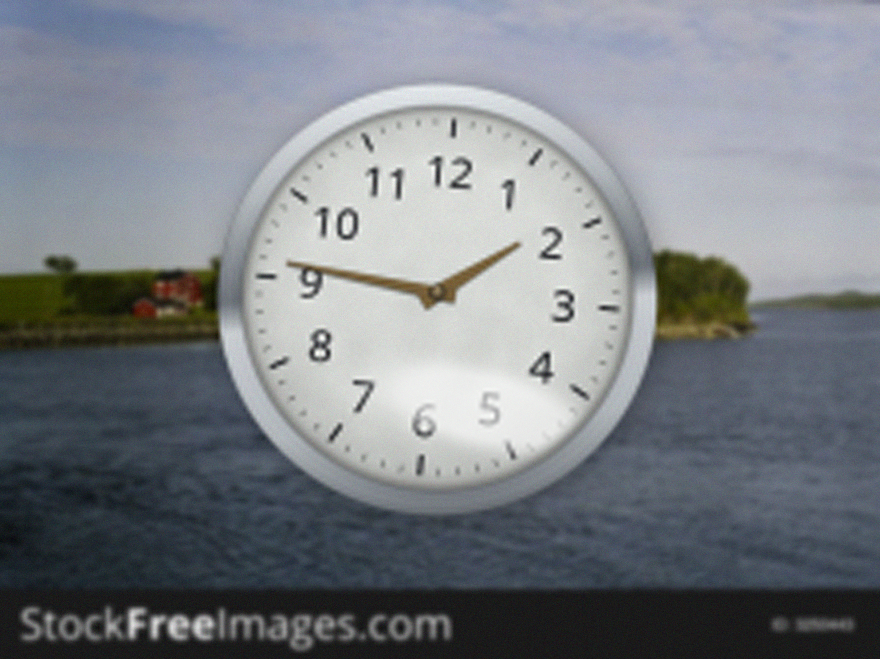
1h46
